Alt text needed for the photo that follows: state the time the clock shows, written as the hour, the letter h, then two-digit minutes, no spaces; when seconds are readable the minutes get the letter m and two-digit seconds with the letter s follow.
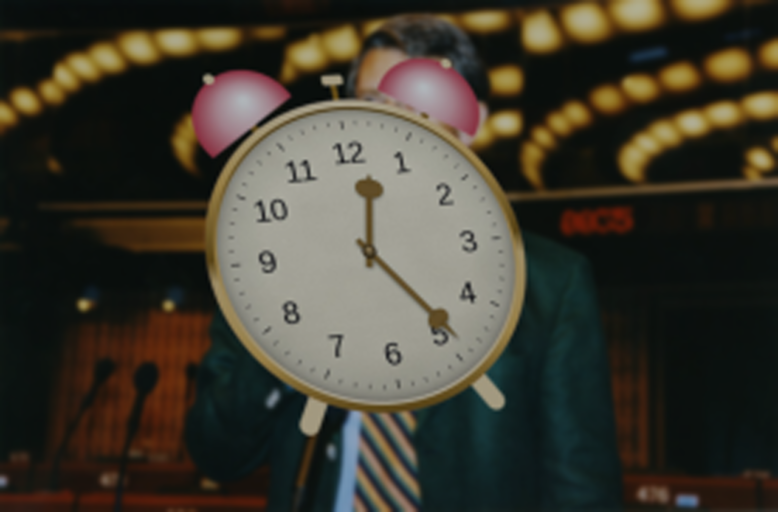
12h24
